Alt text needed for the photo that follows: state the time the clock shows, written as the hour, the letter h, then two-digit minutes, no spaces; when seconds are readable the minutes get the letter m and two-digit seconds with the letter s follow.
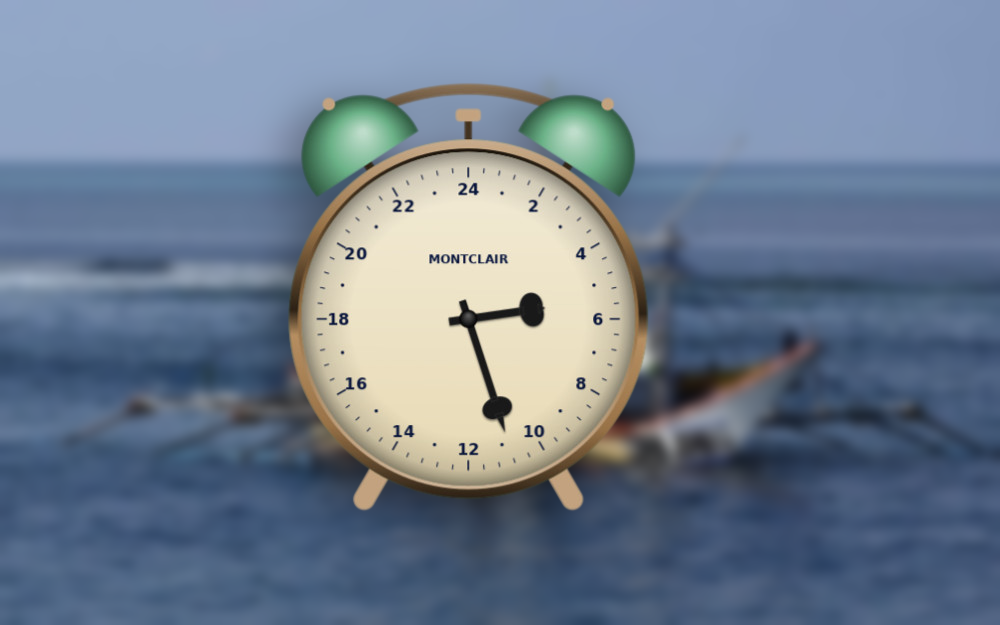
5h27
